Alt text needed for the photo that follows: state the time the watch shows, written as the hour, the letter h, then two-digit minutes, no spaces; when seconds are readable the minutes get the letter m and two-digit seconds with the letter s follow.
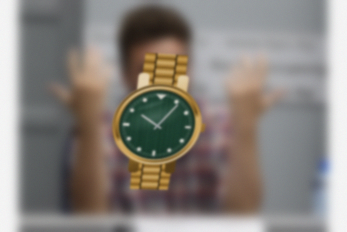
10h06
